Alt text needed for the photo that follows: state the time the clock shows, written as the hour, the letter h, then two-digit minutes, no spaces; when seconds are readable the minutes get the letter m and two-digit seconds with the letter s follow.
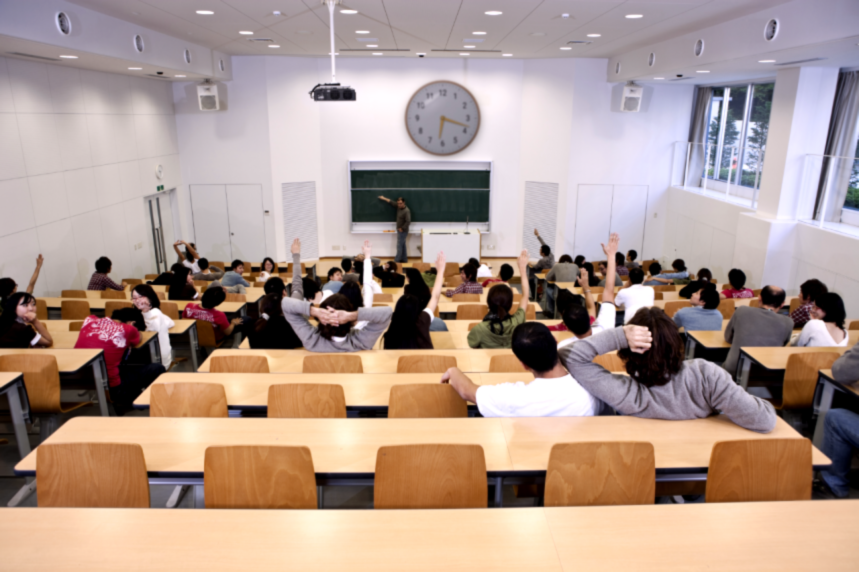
6h18
